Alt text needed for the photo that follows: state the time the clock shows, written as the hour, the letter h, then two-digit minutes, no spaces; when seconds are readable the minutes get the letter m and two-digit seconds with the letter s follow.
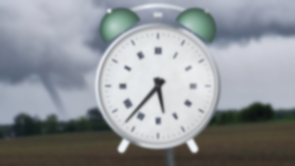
5h37
